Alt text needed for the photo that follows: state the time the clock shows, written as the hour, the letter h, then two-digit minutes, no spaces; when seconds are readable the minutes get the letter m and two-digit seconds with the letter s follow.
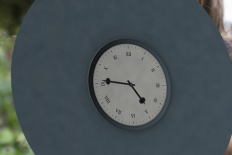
4h46
